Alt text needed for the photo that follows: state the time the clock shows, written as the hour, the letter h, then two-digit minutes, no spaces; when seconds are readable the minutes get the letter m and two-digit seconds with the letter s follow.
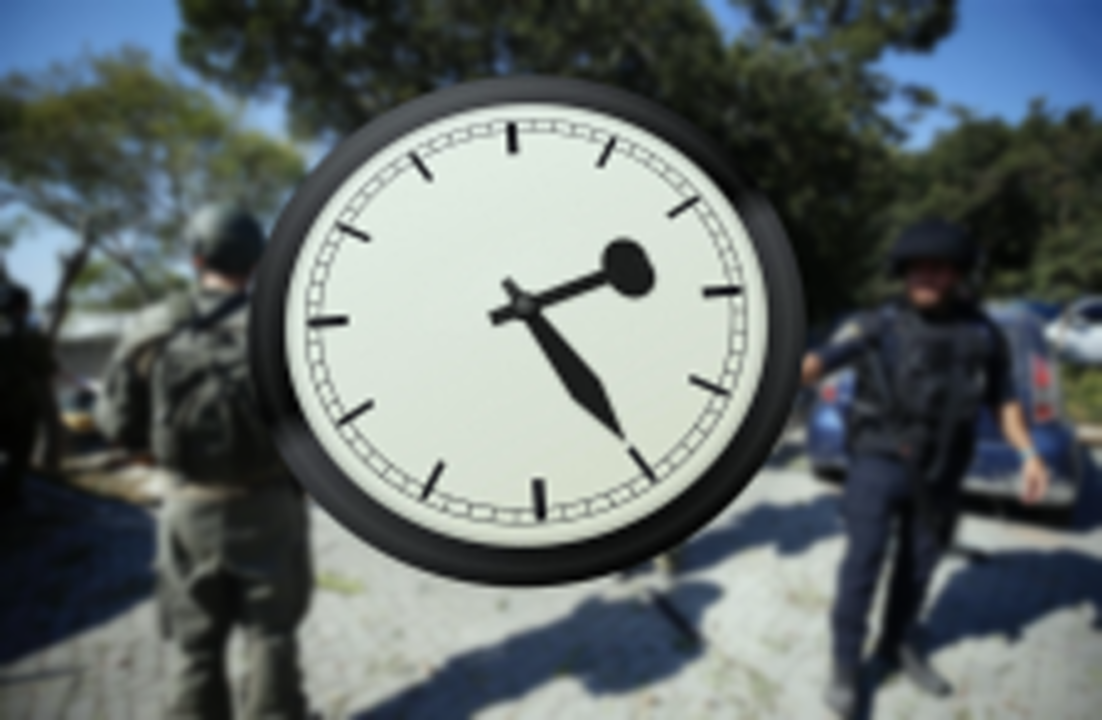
2h25
